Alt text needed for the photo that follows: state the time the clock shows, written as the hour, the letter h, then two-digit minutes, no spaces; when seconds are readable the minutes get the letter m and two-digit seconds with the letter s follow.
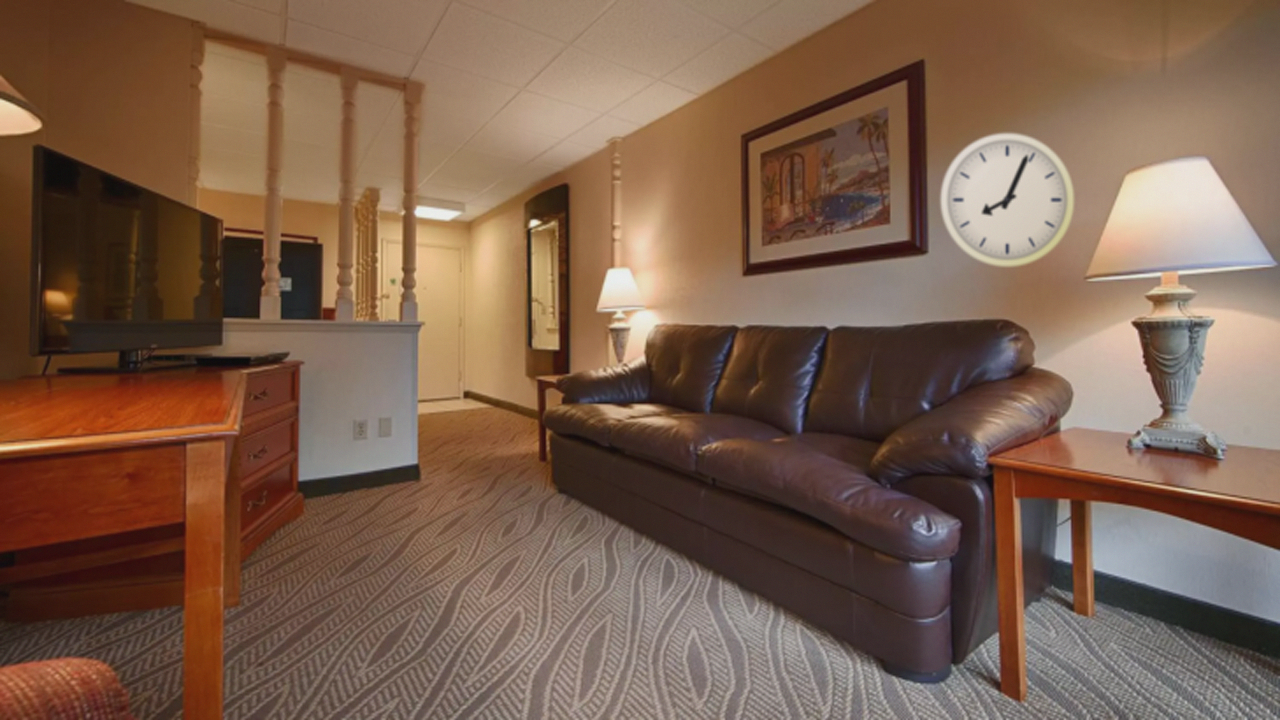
8h04
